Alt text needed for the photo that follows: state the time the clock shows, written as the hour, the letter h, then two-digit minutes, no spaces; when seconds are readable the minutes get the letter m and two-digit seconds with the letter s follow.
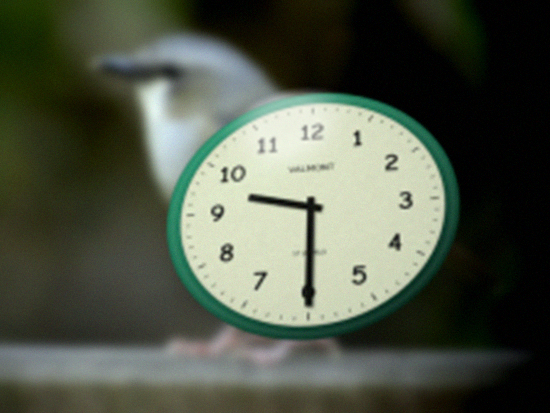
9h30
